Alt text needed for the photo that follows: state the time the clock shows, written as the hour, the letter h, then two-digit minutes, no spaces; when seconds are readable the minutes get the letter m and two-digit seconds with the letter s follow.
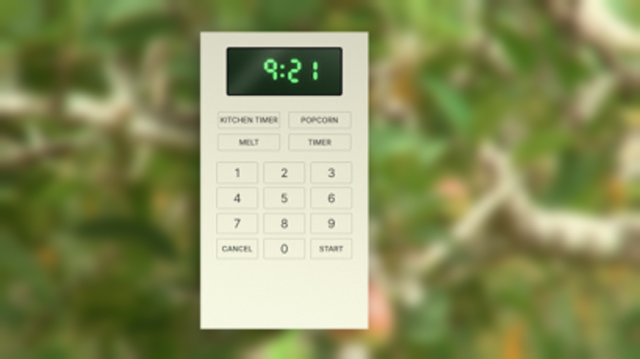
9h21
